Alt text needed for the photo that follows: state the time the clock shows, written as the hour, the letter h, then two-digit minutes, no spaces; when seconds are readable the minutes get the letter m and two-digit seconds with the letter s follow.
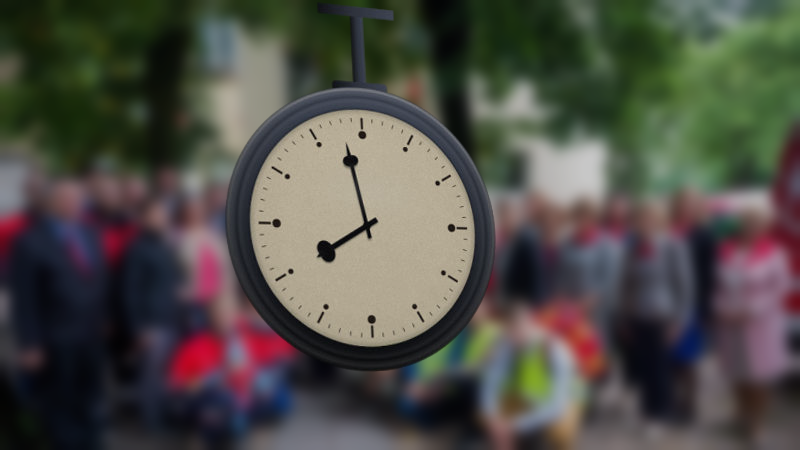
7h58
